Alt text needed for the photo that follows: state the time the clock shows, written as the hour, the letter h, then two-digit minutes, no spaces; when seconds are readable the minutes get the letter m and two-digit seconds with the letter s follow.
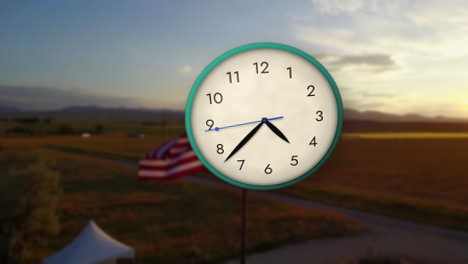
4h37m44s
